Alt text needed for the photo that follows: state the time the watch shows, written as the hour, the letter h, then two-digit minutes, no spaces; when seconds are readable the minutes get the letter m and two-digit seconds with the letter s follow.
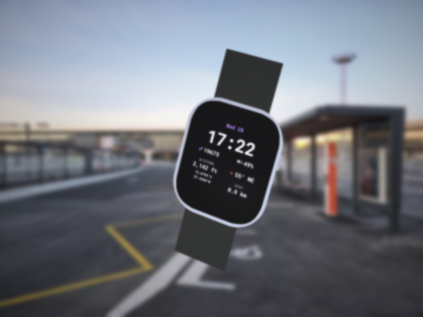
17h22
